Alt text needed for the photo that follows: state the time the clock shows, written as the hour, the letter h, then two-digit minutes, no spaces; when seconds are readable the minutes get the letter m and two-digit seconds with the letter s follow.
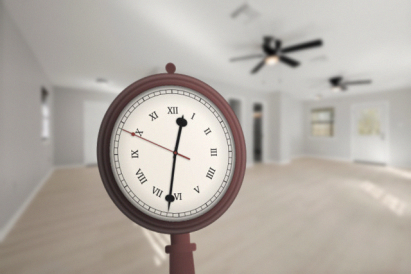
12h31m49s
